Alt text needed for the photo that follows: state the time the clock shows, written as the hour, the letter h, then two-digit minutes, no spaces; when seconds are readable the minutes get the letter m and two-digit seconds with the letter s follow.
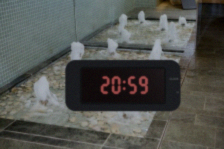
20h59
